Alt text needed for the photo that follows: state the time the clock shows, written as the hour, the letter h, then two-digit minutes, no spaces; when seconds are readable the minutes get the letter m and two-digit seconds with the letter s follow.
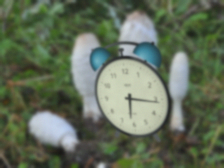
6h16
